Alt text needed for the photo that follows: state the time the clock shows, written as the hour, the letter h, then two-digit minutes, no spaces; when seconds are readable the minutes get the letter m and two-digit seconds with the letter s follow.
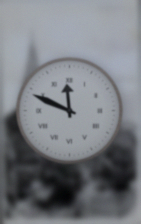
11h49
